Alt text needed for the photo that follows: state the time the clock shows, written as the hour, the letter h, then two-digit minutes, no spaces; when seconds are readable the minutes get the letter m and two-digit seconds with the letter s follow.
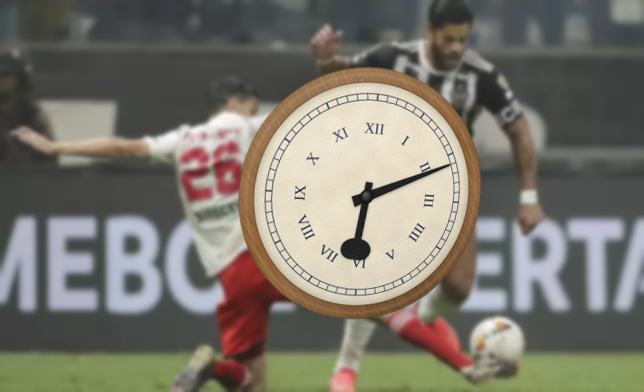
6h11
